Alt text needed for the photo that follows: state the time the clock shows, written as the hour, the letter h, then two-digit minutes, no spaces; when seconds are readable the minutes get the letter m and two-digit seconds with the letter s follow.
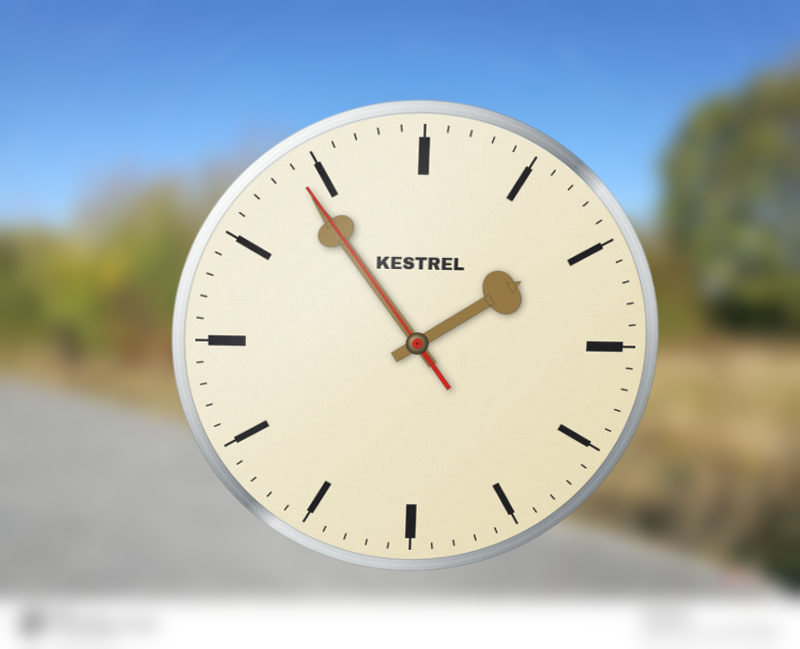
1h53m54s
